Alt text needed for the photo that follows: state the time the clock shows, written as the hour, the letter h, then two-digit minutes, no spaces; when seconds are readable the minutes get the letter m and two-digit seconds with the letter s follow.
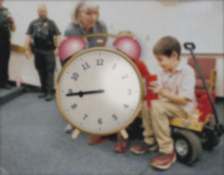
8h44
